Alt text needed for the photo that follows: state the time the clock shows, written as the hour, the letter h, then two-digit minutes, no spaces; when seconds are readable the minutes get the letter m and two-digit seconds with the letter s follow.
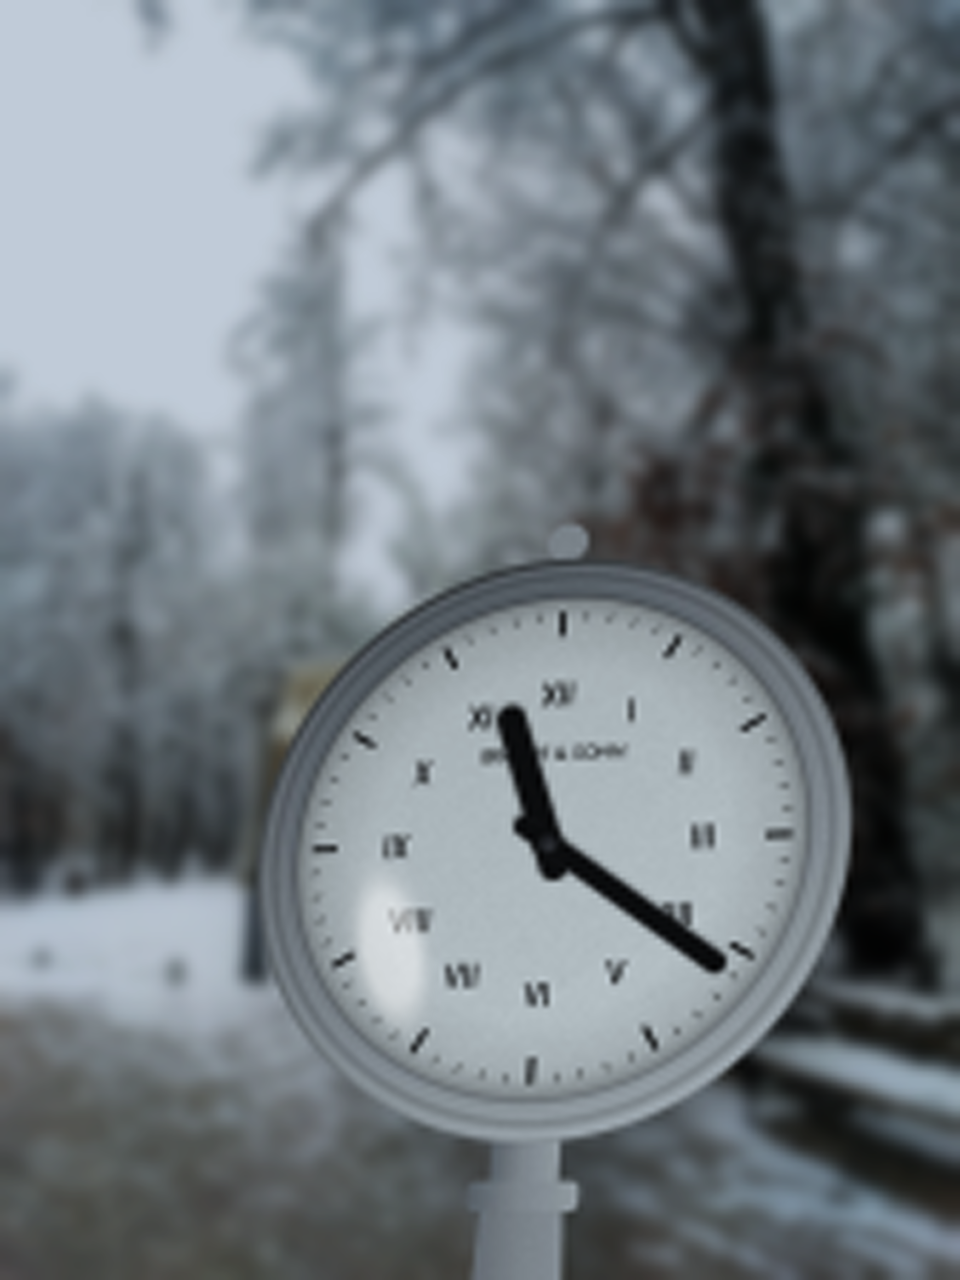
11h21
